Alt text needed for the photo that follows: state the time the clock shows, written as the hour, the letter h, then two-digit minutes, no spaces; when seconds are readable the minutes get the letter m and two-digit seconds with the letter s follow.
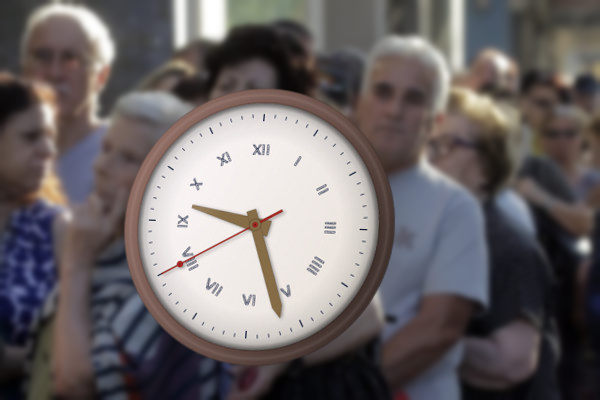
9h26m40s
